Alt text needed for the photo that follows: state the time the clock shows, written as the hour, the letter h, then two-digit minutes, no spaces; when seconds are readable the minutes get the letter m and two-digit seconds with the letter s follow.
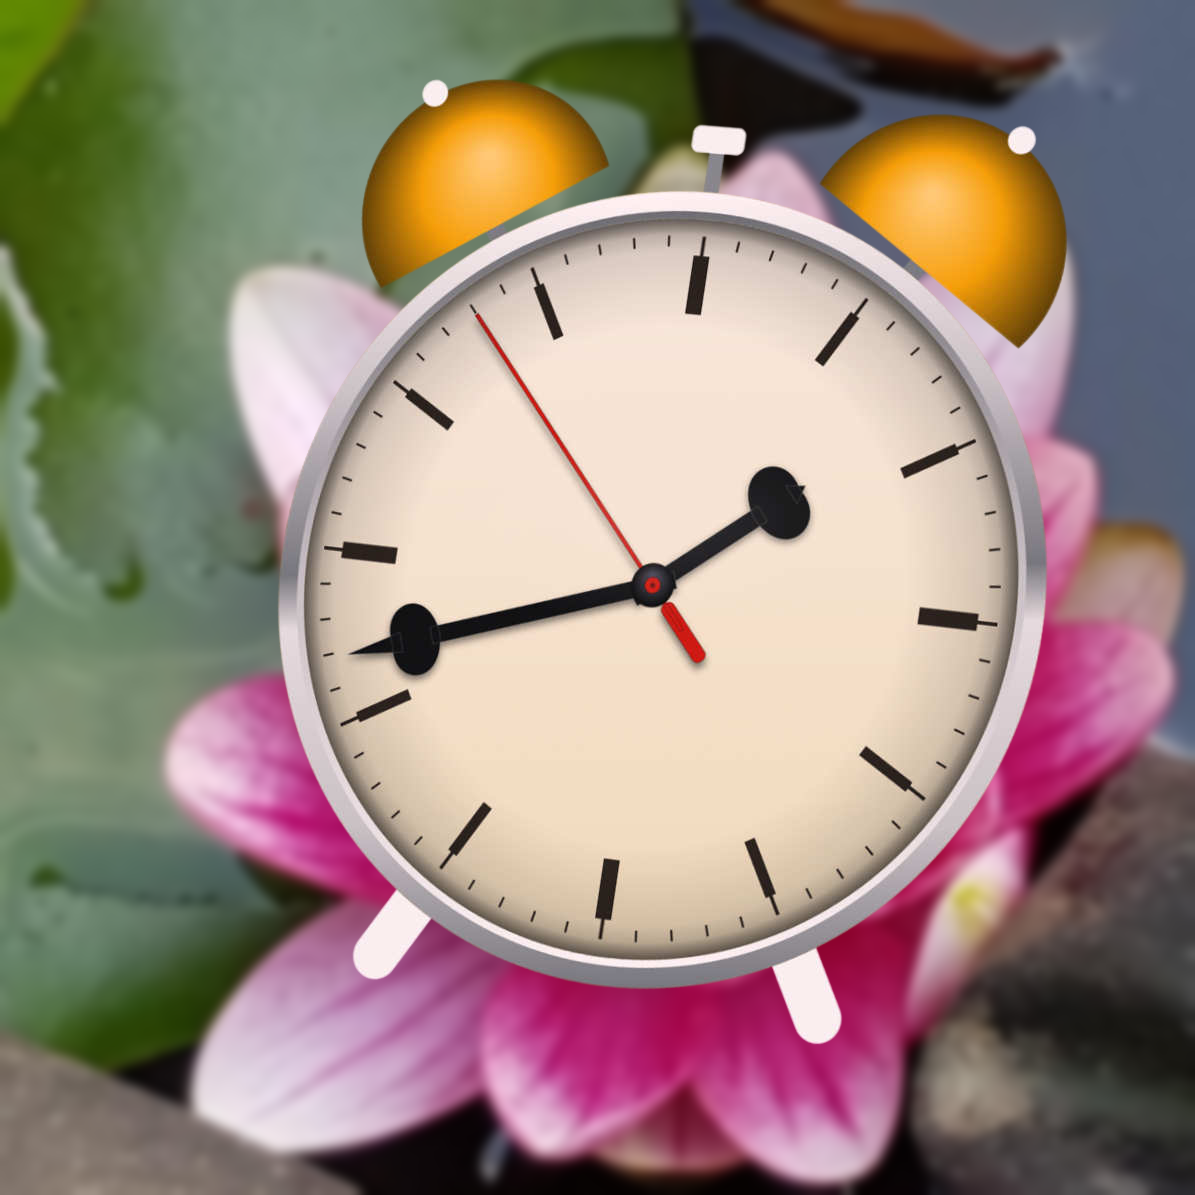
1h41m53s
